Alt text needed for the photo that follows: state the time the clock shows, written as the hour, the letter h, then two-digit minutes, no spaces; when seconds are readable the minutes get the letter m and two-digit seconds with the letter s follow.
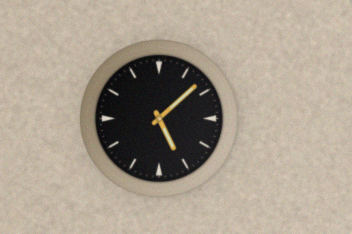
5h08
